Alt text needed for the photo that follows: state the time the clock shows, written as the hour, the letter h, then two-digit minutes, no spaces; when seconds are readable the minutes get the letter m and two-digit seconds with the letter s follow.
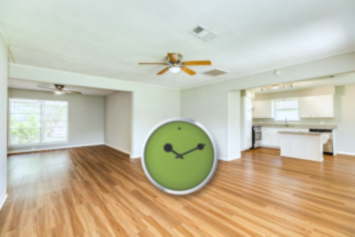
10h11
